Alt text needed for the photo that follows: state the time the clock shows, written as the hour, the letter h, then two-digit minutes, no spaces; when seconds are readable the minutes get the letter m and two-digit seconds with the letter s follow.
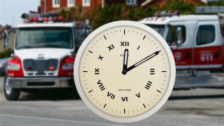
12h10
